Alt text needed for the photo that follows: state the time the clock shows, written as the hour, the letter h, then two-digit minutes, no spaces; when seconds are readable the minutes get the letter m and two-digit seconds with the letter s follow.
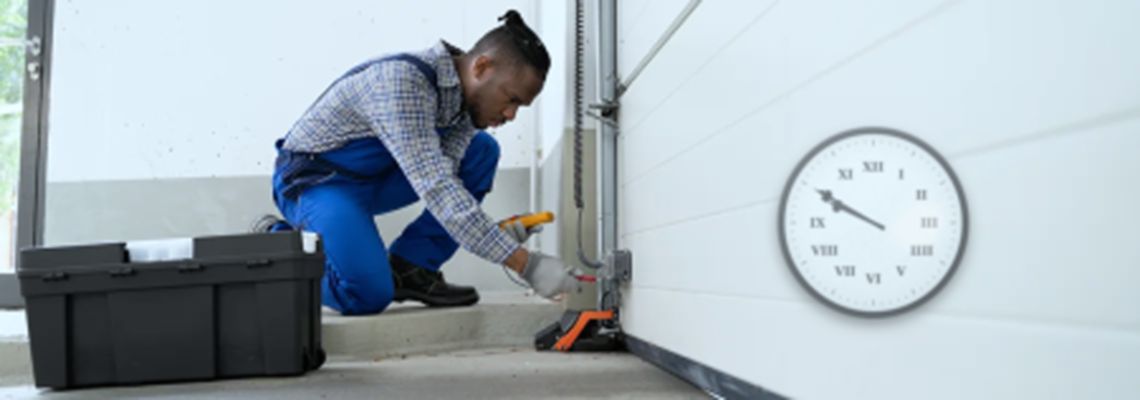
9h50
